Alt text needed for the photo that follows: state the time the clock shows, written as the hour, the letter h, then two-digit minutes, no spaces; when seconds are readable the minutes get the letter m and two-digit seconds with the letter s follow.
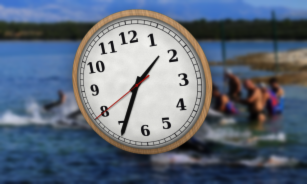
1h34m40s
